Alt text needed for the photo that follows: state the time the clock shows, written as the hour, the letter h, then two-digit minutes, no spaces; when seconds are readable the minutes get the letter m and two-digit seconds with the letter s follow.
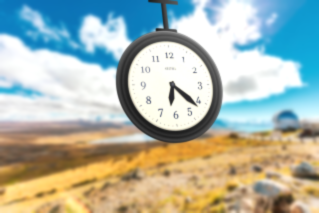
6h22
